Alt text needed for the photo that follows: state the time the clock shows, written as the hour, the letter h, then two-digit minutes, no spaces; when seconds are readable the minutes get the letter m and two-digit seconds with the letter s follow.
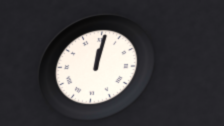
12h01
